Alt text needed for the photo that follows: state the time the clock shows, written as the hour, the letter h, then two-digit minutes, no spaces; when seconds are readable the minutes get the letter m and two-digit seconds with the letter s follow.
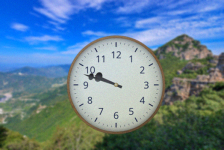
9h48
